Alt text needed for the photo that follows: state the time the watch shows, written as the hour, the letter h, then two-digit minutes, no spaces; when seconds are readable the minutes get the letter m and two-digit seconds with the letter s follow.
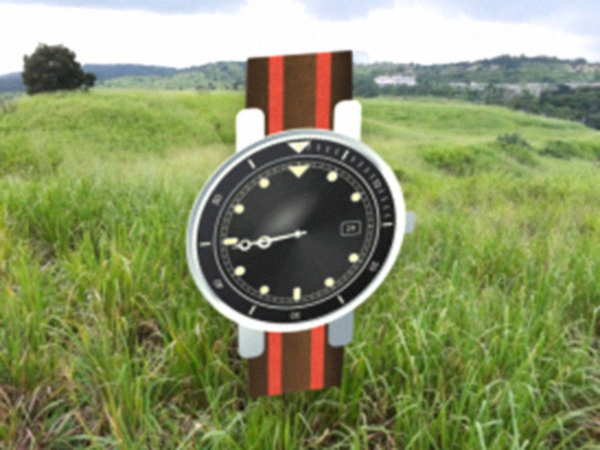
8h44
